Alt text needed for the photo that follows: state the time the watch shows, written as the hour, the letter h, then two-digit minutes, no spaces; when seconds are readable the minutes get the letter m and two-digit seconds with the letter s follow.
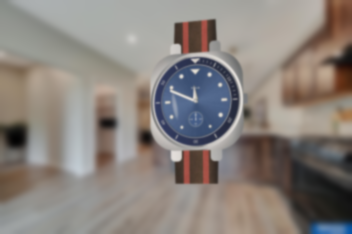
11h49
